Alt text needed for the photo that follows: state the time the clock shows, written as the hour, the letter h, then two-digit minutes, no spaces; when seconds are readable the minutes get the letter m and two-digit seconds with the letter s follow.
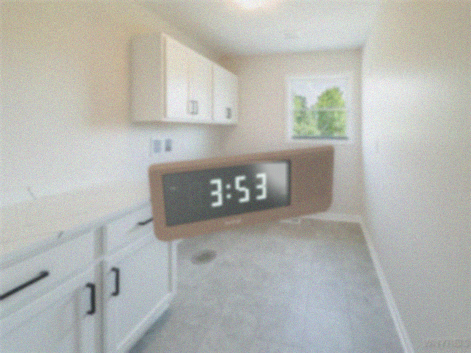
3h53
